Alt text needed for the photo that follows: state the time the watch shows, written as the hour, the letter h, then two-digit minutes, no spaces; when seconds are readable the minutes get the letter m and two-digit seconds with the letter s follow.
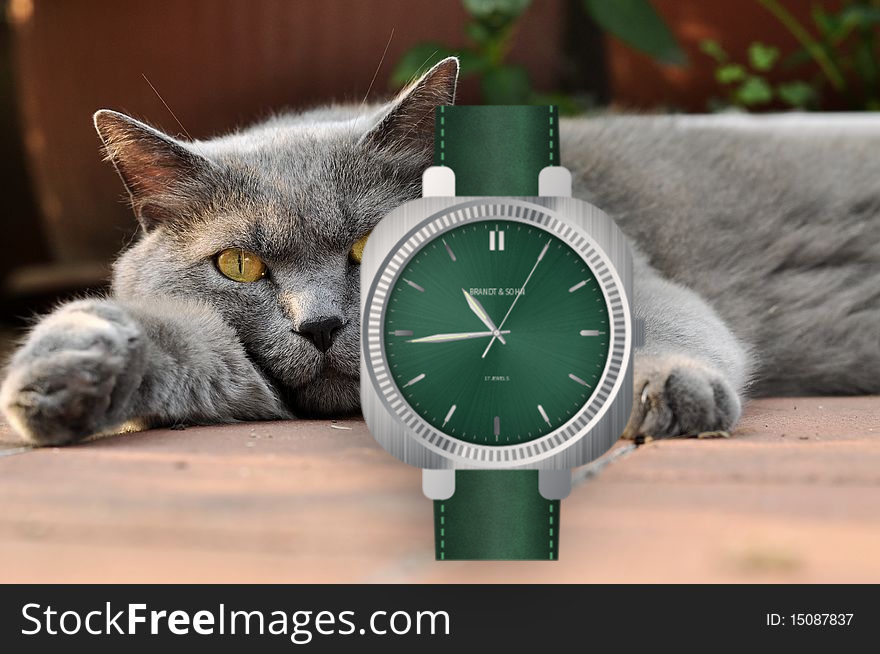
10h44m05s
